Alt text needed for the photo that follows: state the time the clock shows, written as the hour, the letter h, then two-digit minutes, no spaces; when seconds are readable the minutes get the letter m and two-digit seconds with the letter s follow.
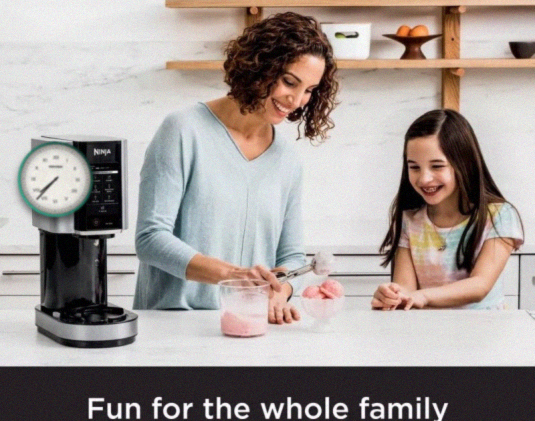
7h37
